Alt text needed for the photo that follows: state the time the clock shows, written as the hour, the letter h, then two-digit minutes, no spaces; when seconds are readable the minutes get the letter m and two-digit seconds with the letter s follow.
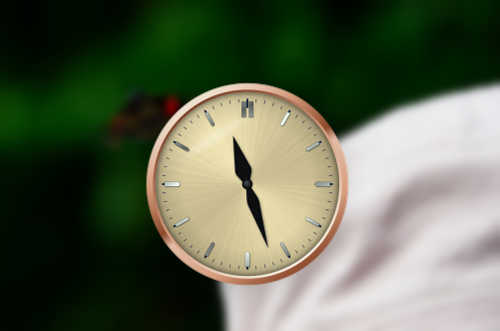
11h27
